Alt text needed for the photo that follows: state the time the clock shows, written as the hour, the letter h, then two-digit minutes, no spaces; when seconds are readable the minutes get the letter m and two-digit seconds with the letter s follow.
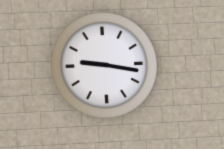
9h17
